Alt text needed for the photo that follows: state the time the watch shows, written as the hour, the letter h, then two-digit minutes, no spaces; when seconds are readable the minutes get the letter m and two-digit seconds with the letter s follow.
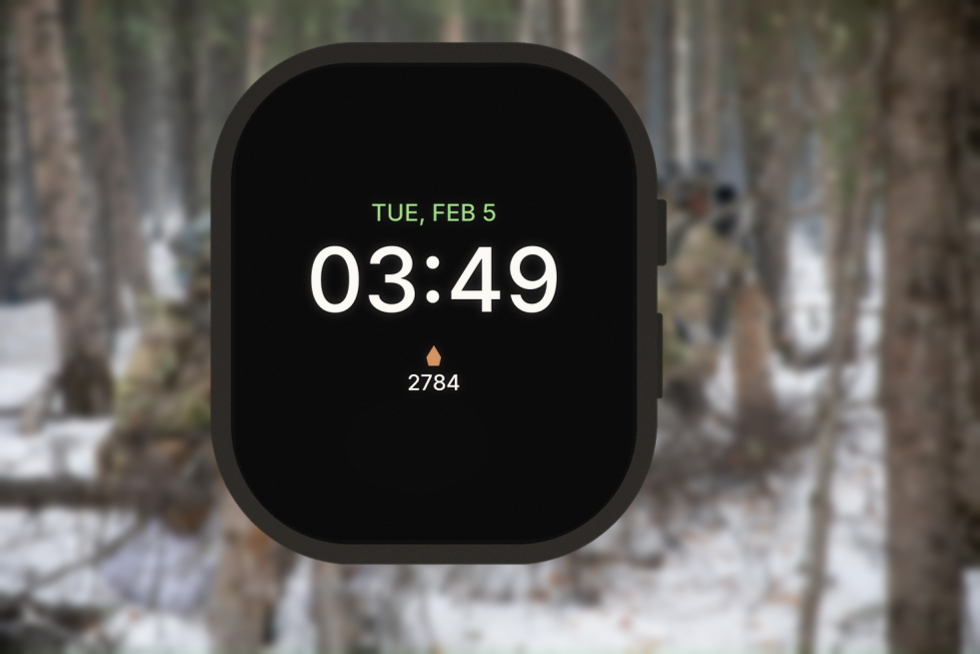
3h49
